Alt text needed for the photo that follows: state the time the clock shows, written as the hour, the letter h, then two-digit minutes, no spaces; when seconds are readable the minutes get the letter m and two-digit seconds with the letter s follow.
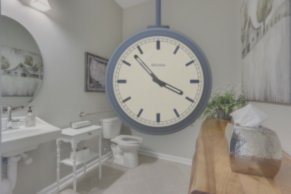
3h53
